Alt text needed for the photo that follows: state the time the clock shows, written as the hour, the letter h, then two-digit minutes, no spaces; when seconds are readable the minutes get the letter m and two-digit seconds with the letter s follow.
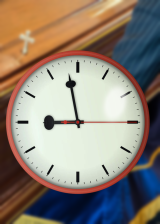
8h58m15s
